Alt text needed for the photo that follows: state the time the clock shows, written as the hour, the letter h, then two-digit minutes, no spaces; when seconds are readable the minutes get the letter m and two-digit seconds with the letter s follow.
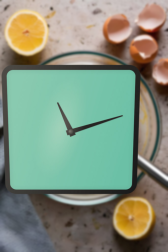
11h12
